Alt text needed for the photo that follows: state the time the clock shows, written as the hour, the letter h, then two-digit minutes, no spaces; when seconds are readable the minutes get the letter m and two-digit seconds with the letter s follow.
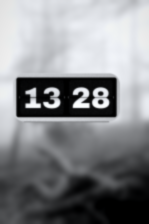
13h28
